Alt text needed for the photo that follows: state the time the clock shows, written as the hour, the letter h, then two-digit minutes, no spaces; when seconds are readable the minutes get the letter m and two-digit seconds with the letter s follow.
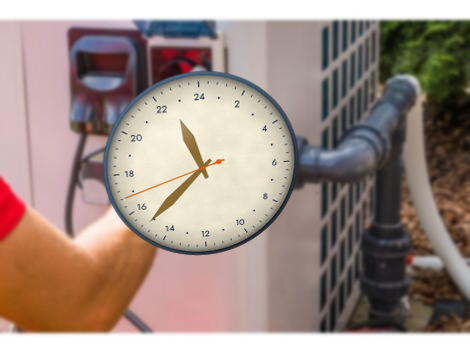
22h37m42s
